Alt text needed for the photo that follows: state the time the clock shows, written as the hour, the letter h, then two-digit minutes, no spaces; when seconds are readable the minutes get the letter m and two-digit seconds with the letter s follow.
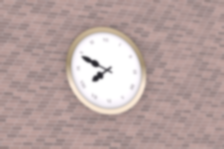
7h49
